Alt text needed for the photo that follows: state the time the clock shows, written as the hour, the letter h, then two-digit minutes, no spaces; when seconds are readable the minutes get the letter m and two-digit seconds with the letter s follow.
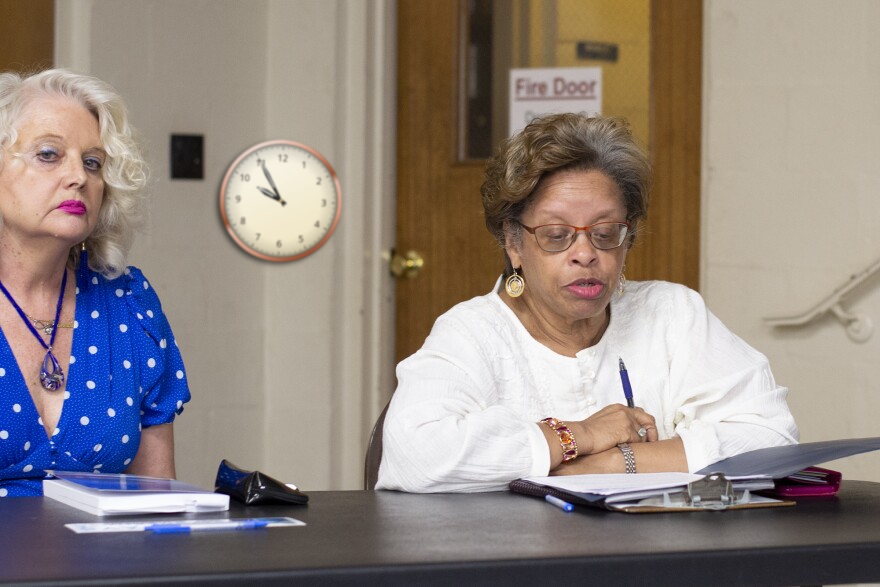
9h55
